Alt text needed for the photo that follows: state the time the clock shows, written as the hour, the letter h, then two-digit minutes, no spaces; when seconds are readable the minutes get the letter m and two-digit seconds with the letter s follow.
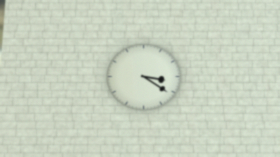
3h21
